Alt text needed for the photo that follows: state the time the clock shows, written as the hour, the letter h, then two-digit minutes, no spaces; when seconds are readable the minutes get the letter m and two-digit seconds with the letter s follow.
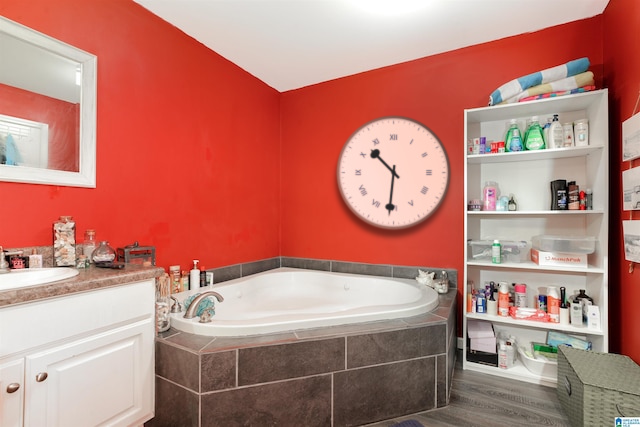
10h31
